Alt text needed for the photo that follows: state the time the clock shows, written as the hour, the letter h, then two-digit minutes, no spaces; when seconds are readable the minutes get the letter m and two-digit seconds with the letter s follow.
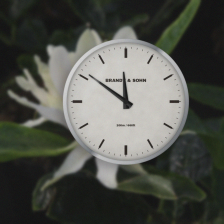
11h51
